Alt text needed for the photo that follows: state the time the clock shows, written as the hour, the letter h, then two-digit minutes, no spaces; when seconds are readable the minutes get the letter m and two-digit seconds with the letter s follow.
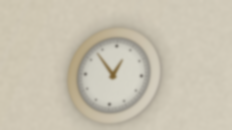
12h53
